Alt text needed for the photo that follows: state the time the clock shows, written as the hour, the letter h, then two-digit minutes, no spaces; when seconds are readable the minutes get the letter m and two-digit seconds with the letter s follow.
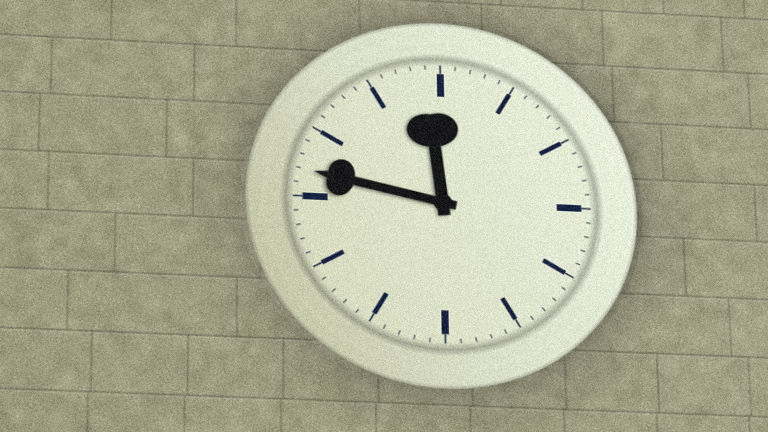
11h47
